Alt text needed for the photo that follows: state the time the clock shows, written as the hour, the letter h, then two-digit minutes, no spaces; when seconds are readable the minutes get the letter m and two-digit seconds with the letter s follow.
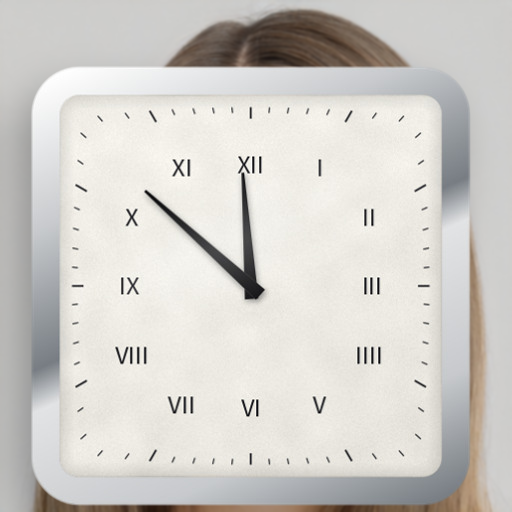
11h52
